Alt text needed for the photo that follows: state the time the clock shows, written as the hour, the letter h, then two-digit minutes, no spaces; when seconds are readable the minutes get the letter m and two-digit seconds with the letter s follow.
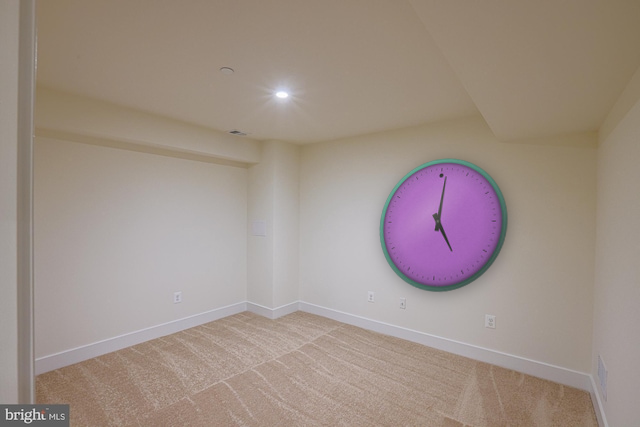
5h01
